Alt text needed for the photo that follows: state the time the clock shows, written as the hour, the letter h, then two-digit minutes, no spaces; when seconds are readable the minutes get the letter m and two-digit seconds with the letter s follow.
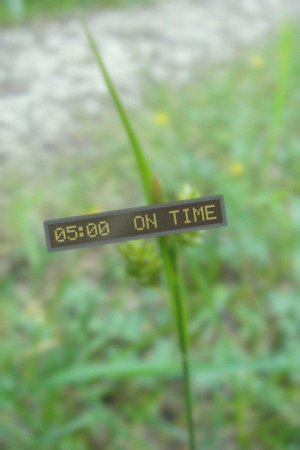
5h00
